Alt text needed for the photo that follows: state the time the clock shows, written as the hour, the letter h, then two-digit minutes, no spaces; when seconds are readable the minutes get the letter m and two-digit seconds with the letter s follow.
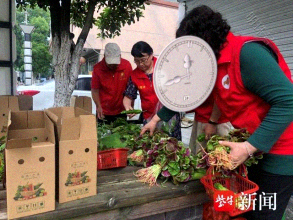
11h42
